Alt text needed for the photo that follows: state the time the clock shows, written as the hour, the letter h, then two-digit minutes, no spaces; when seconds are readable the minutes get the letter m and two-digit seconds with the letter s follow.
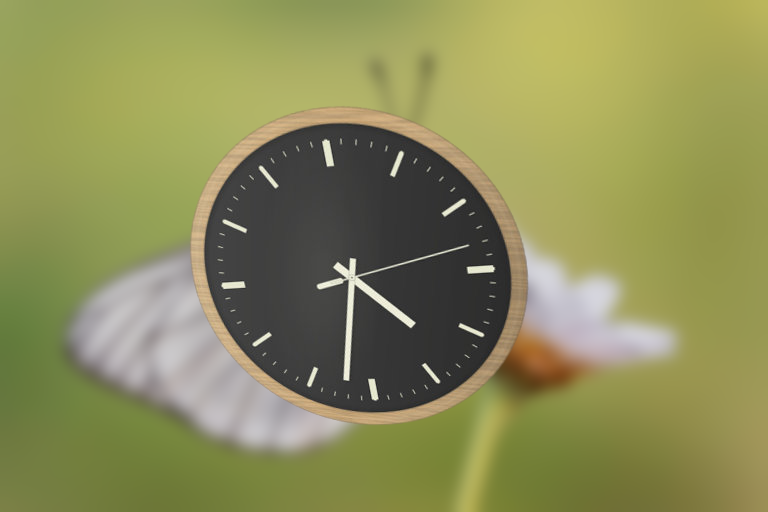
4h32m13s
